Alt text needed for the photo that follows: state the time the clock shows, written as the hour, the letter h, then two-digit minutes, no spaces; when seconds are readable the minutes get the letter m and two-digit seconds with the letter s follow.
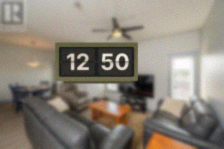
12h50
